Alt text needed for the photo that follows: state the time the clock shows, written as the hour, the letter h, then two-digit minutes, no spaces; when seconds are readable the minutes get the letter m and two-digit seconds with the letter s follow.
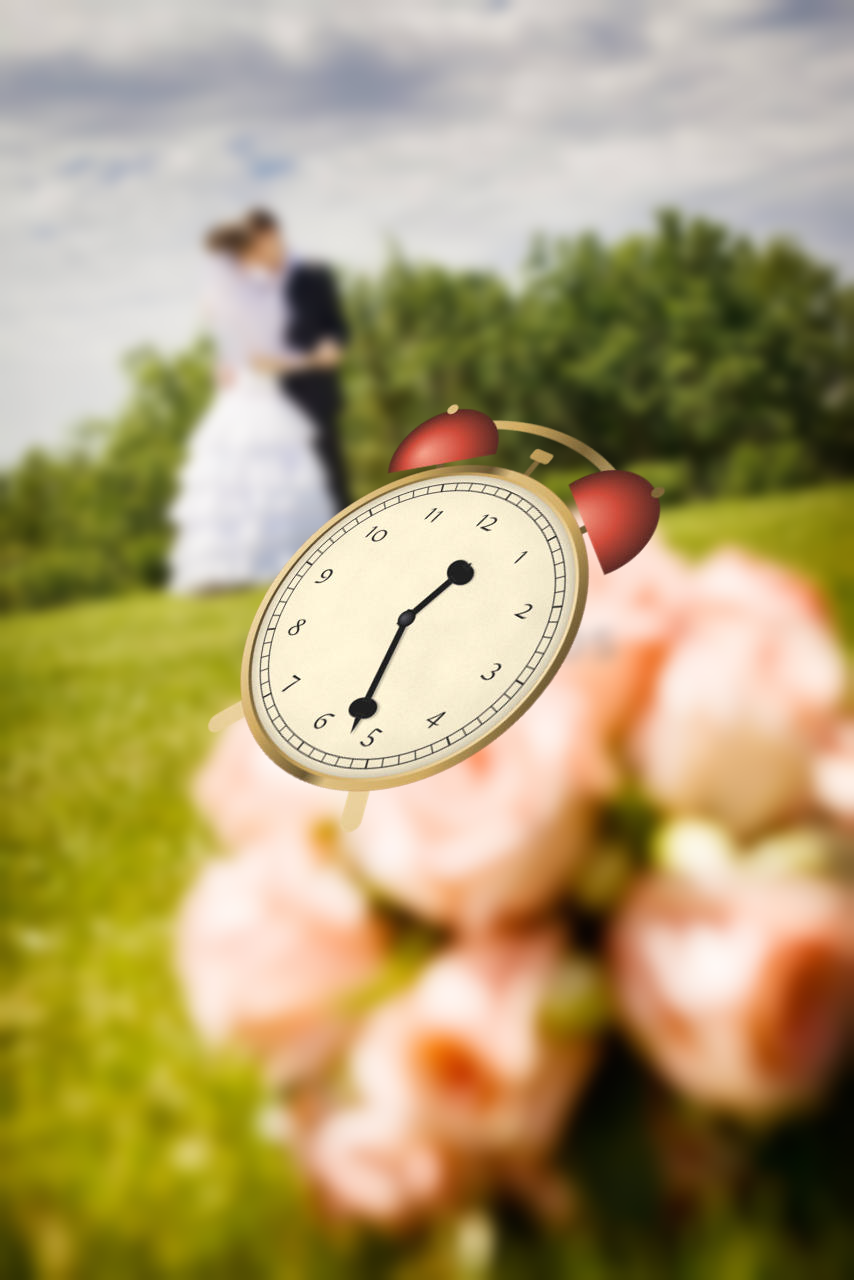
12h27
